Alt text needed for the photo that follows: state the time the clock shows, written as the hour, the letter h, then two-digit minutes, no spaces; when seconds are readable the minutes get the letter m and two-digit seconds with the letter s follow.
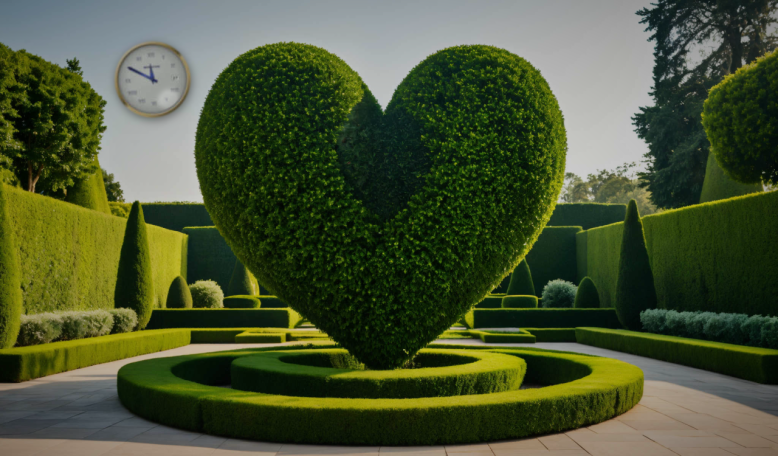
11h50
